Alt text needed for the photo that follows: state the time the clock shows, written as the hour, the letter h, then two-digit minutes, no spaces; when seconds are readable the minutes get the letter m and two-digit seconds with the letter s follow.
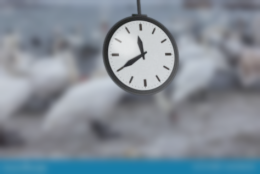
11h40
